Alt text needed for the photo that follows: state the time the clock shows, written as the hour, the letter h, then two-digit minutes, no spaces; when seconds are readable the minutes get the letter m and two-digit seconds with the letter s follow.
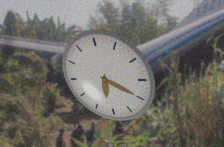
6h20
